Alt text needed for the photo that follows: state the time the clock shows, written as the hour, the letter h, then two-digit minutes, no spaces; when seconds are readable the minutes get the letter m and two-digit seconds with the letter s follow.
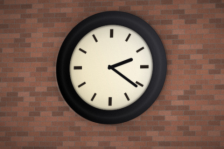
2h21
